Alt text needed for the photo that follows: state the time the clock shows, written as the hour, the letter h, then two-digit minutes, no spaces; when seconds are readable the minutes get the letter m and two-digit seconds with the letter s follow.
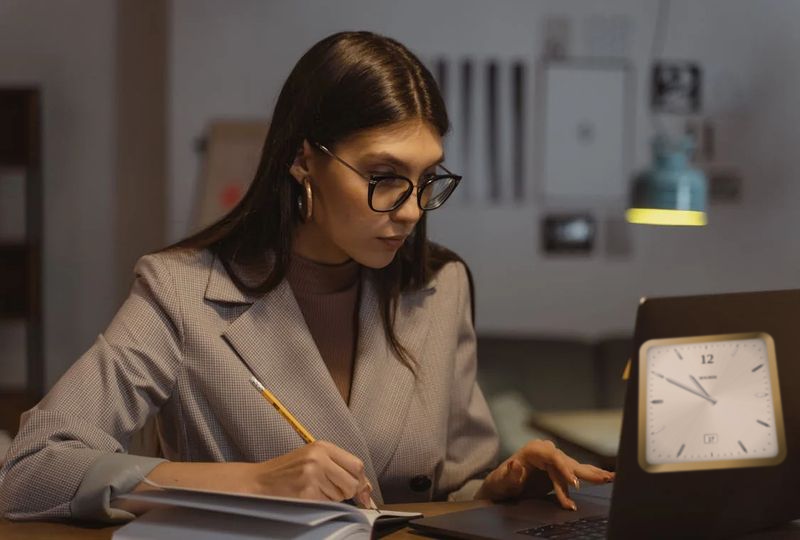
10h50
